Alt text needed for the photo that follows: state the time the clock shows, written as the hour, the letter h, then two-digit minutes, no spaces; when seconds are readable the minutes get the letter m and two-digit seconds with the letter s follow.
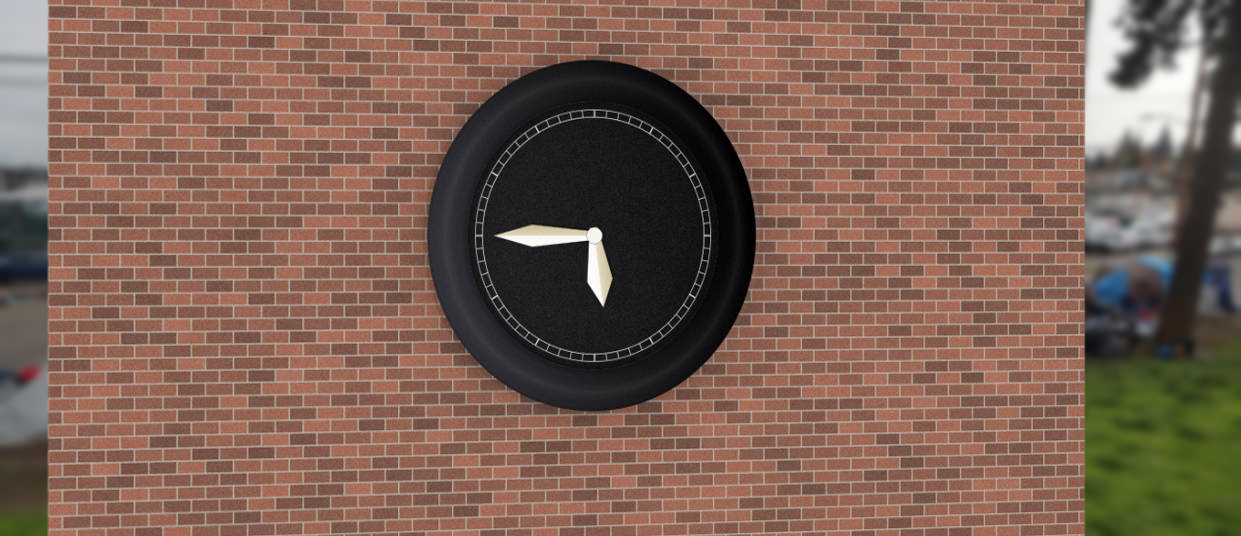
5h45
